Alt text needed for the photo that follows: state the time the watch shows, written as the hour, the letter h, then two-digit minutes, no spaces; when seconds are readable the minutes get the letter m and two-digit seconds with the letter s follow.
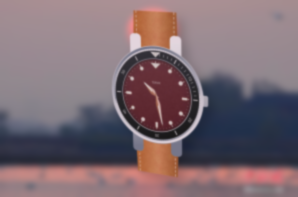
10h28
